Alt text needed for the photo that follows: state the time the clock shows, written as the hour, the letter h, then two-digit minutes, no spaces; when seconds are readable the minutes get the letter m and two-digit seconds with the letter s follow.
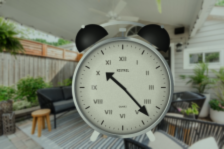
10h23
